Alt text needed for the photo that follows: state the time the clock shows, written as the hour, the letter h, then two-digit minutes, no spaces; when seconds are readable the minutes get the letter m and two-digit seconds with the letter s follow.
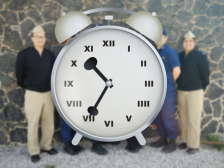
10h35
